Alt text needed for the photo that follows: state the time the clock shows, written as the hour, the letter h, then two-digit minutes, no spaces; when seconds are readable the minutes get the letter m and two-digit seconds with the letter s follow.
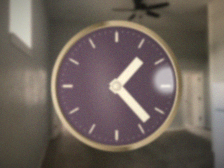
1h23
